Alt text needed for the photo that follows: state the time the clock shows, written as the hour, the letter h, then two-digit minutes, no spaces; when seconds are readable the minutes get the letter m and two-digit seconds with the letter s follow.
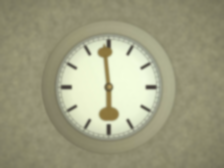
5h59
